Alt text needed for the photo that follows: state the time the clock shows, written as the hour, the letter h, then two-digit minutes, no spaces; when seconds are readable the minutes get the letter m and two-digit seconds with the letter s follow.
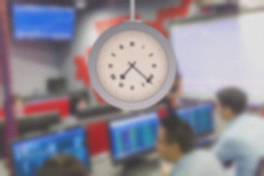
7h22
